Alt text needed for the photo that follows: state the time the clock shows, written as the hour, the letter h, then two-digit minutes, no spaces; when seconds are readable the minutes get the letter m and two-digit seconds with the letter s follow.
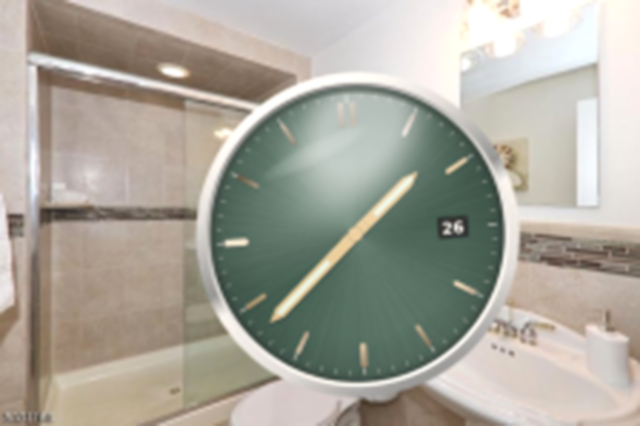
1h38
